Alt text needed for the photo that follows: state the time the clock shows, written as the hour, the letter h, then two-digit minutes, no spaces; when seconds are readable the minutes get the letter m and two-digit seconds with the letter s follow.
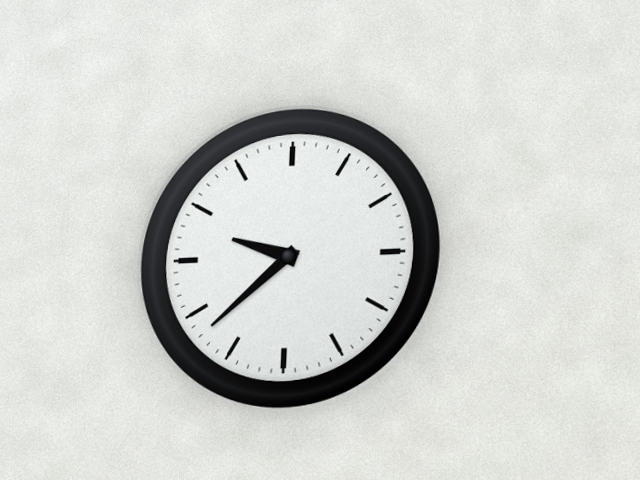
9h38
